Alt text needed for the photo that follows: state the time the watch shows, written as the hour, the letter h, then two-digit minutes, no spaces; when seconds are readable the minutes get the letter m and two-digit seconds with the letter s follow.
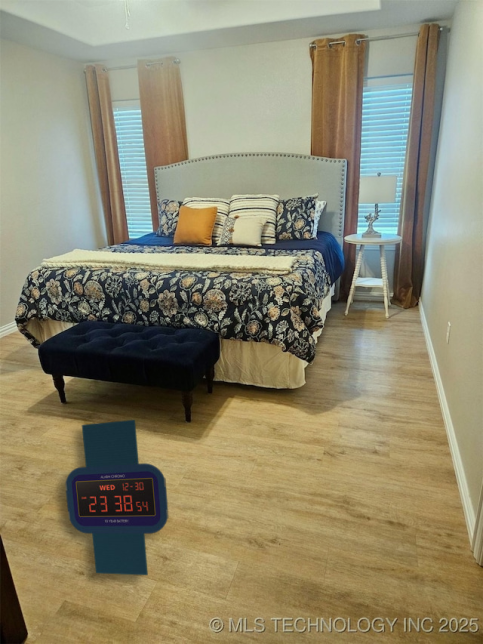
23h38m54s
